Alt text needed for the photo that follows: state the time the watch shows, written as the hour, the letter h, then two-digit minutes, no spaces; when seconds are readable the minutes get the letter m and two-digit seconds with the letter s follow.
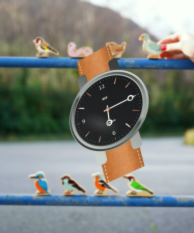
6h15
